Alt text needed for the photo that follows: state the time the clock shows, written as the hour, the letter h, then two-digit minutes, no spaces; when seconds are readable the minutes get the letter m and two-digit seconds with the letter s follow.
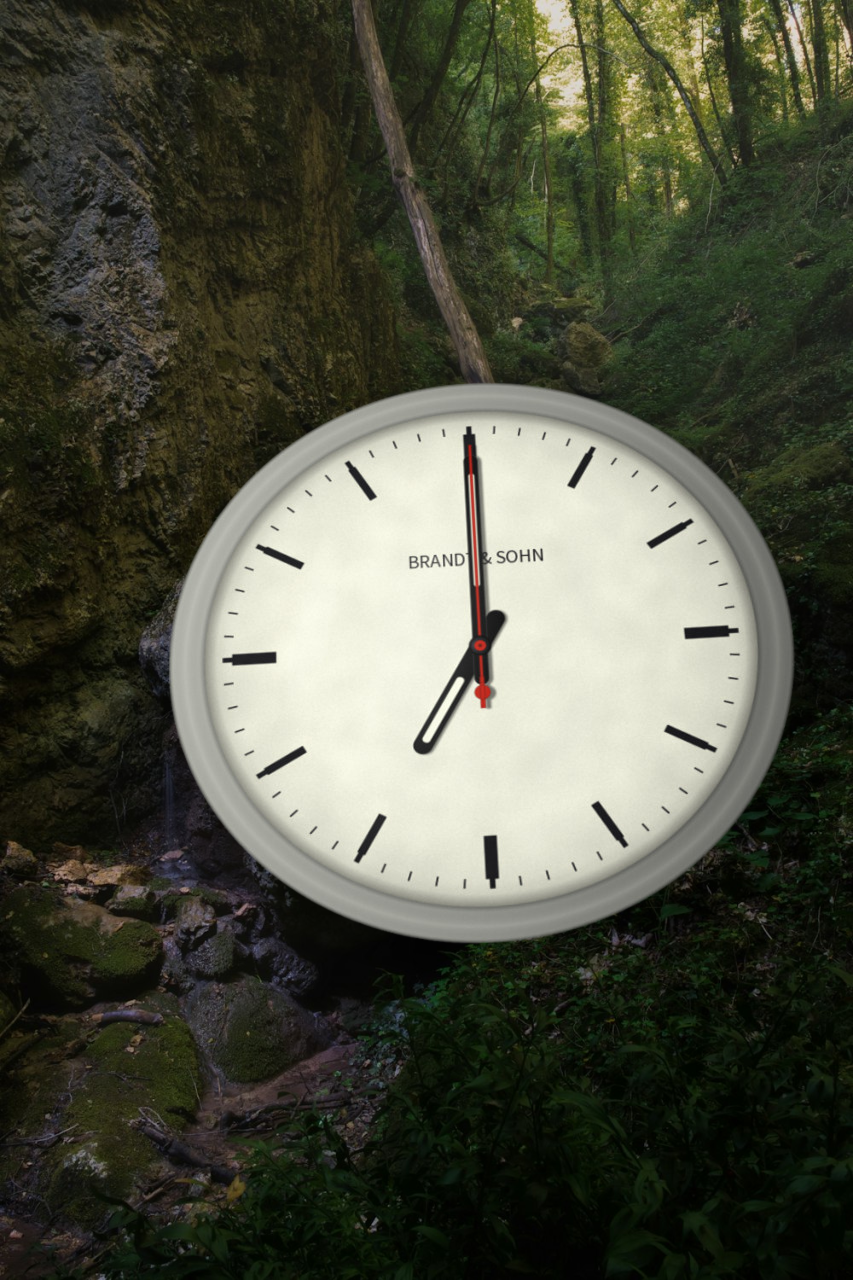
7h00m00s
